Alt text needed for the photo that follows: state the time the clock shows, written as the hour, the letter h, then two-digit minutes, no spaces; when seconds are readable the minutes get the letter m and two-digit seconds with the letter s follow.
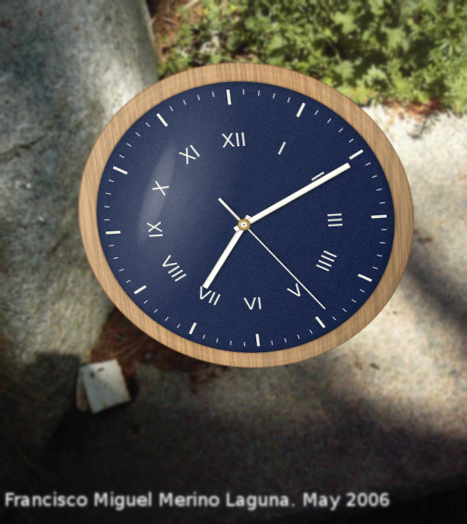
7h10m24s
